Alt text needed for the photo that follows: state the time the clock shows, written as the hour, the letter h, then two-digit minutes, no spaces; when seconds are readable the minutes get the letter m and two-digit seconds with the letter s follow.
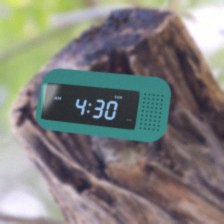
4h30
